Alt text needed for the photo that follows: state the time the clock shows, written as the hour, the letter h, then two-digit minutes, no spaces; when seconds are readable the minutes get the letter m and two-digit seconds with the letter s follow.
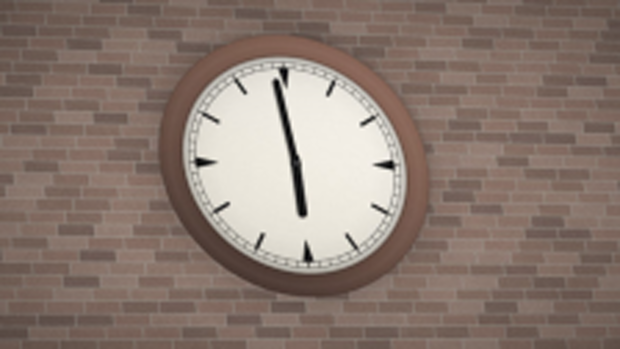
5h59
